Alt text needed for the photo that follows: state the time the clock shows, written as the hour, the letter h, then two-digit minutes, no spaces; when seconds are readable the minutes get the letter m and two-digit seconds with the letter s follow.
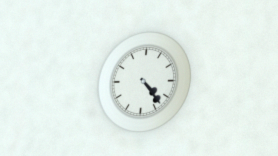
4h23
